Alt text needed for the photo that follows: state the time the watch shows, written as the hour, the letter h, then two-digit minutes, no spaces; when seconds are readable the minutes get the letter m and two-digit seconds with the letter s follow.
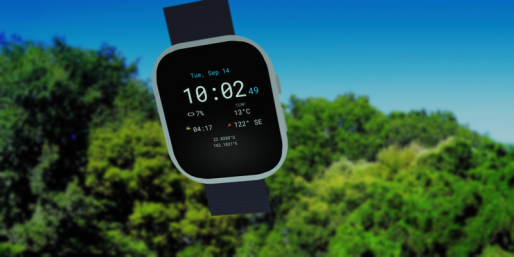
10h02m49s
